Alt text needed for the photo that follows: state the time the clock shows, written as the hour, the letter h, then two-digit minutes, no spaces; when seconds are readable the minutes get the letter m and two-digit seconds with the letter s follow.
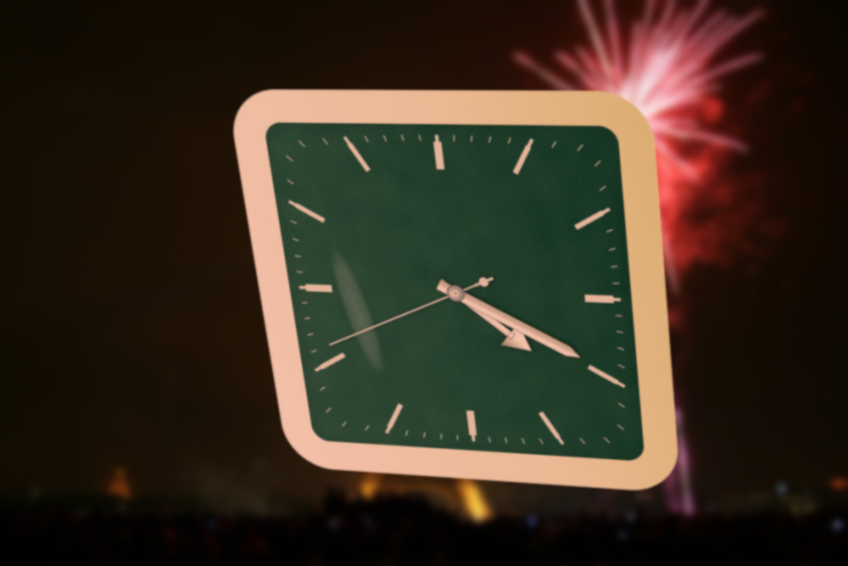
4h19m41s
